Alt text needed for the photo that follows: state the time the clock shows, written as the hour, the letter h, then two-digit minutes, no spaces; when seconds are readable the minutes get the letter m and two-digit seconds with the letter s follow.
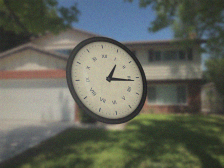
1h16
